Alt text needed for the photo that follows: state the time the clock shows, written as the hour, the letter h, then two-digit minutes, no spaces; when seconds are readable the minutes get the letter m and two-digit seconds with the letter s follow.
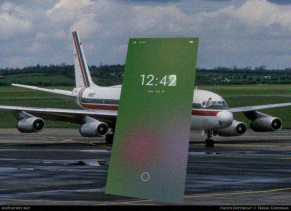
12h42
